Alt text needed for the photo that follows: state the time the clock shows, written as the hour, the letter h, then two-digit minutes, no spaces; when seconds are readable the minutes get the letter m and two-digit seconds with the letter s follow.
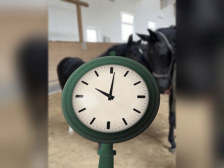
10h01
